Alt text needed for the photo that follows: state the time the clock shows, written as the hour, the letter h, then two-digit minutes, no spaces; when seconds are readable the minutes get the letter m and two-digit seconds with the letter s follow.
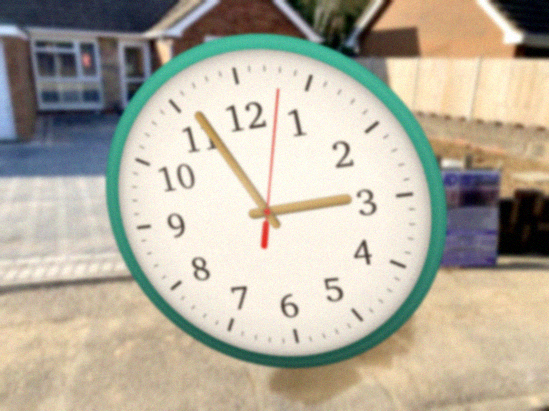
2h56m03s
